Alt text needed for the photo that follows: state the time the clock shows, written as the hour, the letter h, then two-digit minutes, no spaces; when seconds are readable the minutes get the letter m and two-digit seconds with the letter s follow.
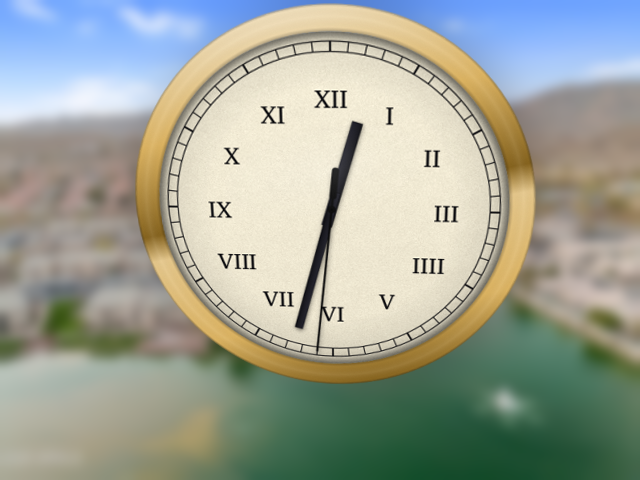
12h32m31s
